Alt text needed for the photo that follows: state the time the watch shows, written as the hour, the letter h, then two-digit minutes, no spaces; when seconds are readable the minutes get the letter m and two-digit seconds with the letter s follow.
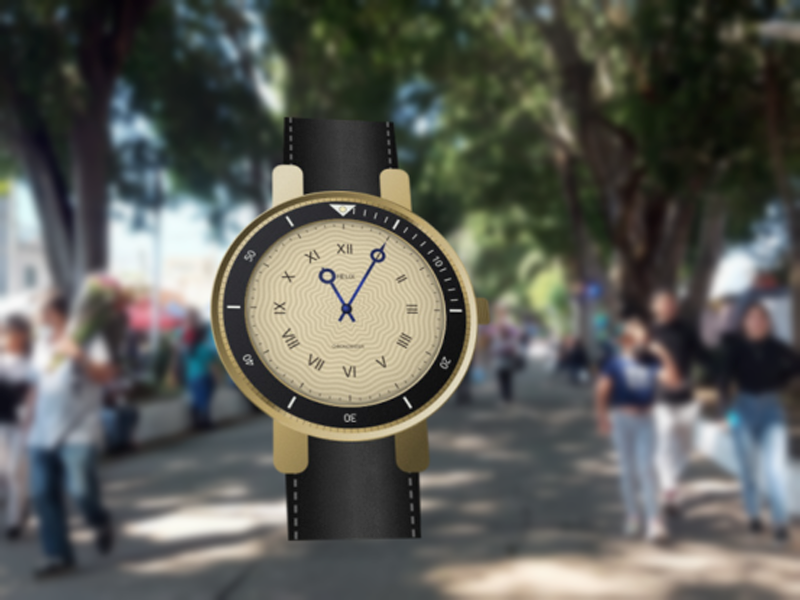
11h05
